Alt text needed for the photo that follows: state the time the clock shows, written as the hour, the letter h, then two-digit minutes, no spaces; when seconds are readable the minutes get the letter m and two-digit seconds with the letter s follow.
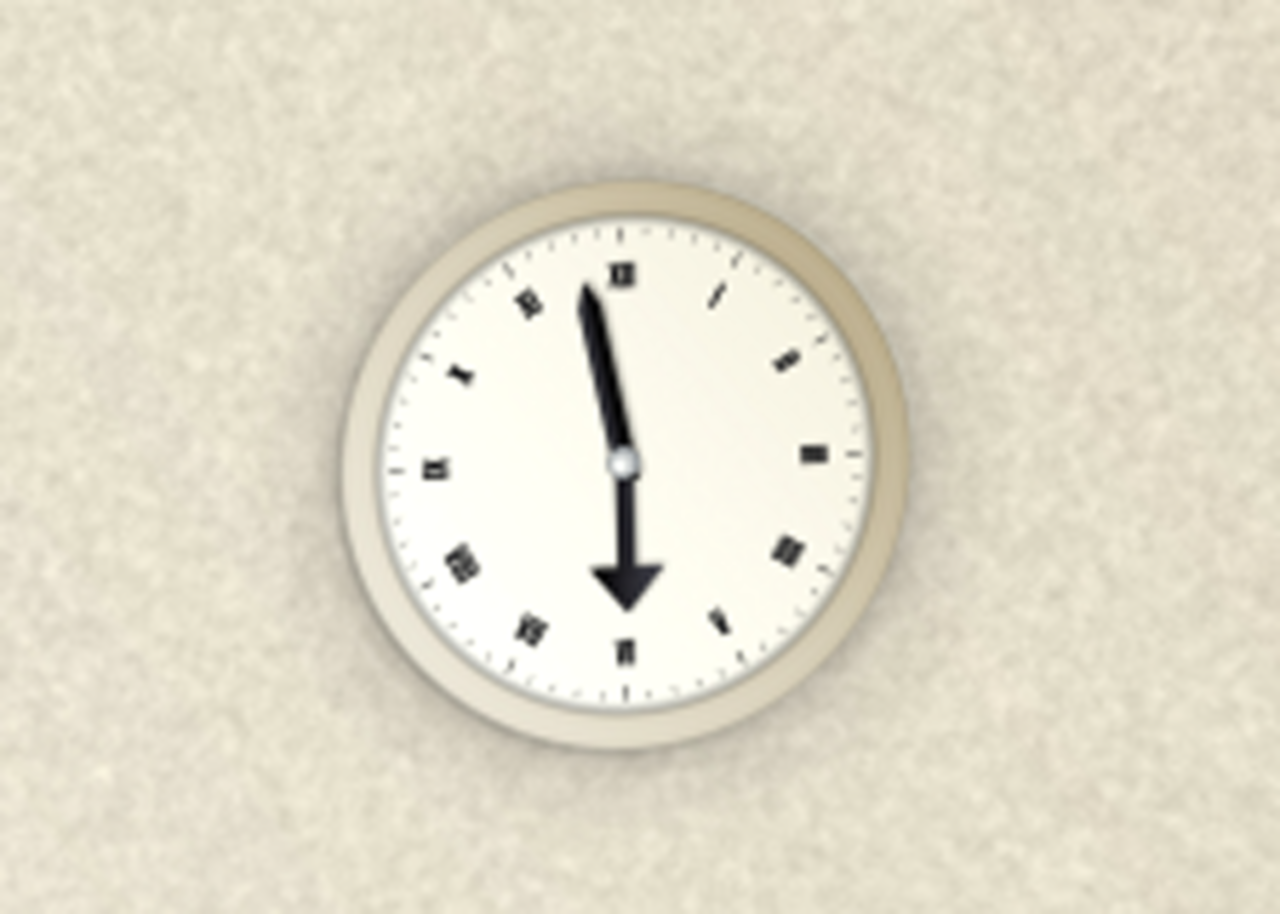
5h58
